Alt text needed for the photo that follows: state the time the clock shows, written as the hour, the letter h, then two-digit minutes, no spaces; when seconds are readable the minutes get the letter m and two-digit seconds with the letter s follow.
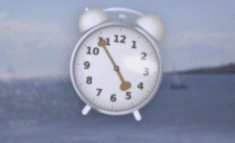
4h54
